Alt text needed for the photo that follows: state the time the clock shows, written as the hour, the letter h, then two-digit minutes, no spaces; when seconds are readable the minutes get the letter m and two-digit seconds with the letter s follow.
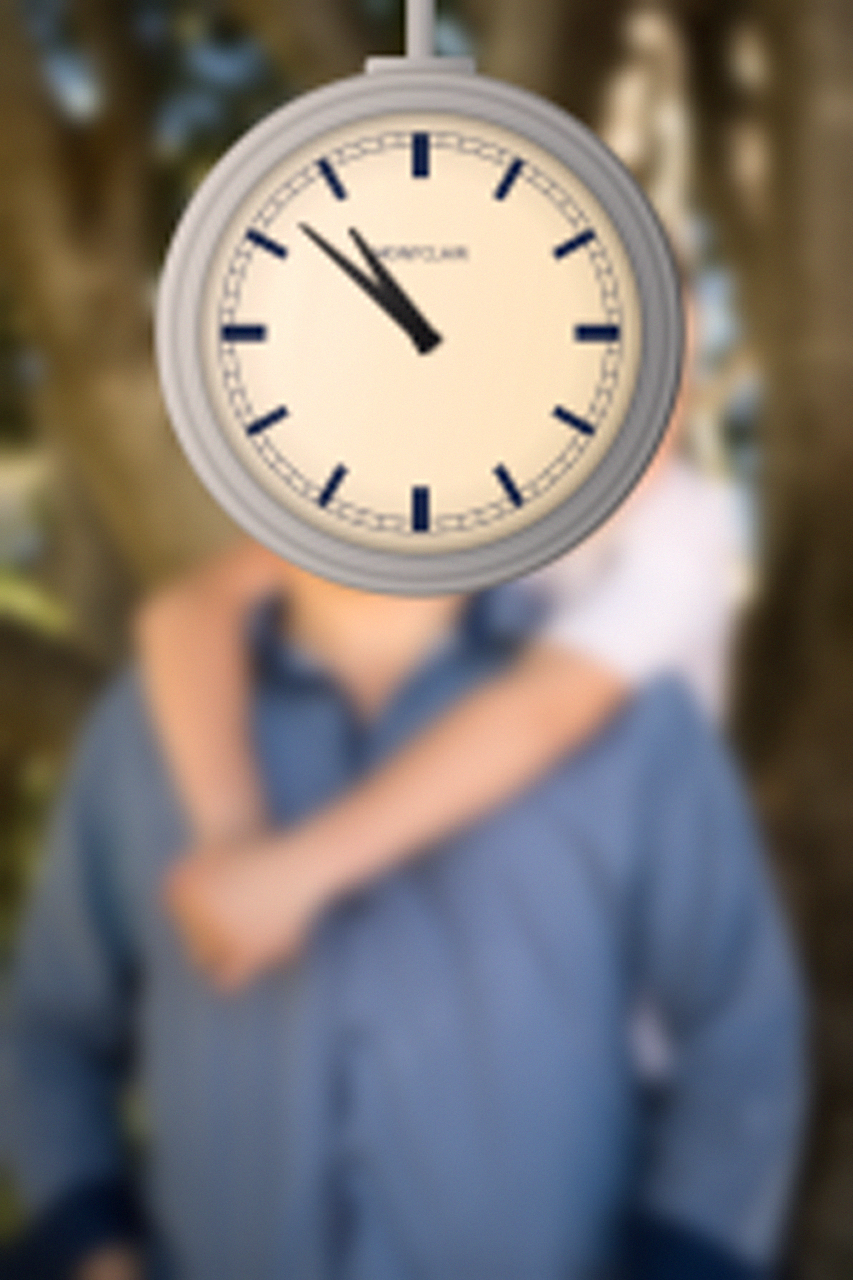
10h52
